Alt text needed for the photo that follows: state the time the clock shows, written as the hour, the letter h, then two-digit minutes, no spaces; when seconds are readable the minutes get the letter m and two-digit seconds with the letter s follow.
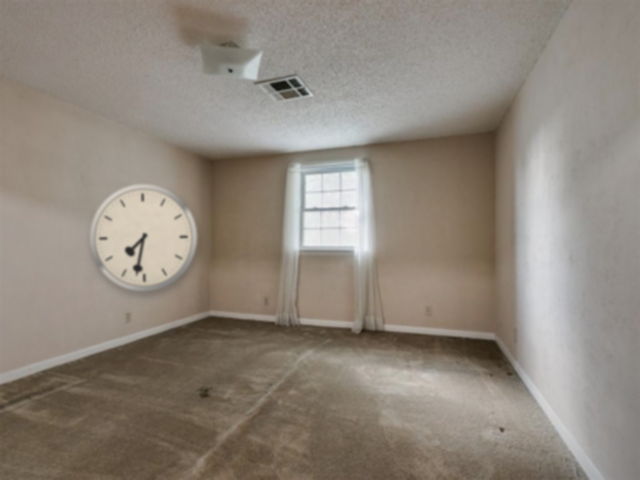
7h32
